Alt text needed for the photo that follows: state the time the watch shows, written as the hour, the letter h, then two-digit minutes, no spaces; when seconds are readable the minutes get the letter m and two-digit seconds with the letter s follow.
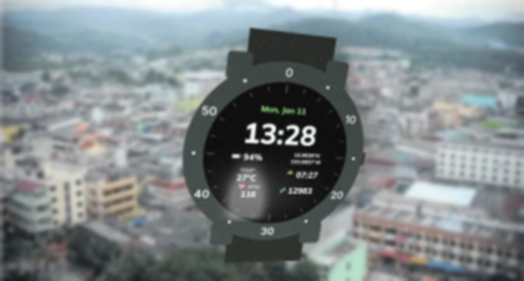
13h28
